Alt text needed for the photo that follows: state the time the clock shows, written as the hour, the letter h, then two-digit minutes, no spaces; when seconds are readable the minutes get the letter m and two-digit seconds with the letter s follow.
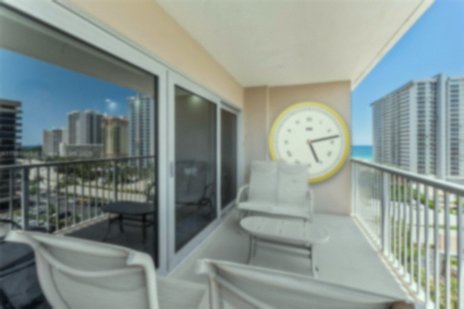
5h13
